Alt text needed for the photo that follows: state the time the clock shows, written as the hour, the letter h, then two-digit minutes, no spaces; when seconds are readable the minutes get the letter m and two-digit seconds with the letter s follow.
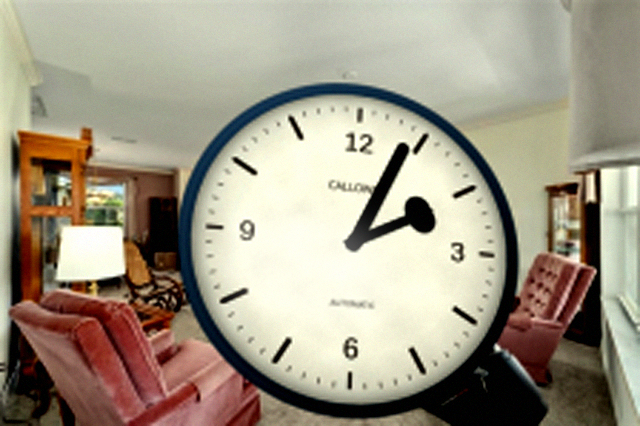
2h04
